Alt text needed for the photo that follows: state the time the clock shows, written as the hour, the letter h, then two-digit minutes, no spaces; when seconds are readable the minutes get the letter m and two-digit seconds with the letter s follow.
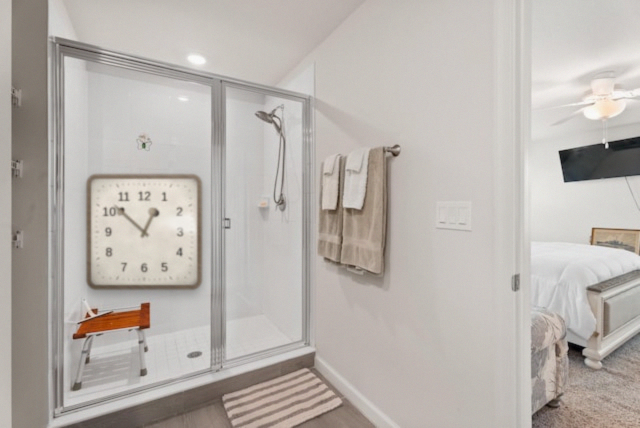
12h52
